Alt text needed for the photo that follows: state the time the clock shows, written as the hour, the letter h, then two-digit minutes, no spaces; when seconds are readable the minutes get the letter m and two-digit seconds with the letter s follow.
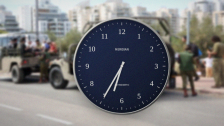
6h35
